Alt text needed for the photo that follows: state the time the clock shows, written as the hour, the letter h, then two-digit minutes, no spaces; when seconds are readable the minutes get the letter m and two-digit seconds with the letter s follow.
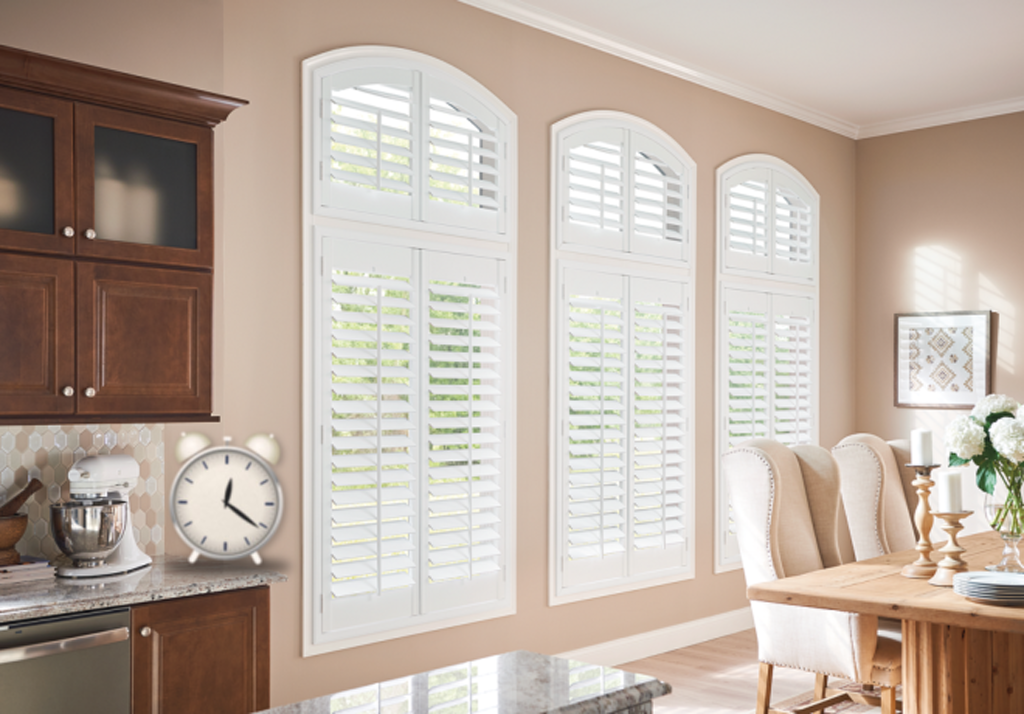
12h21
